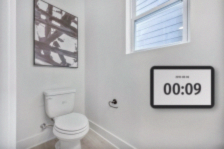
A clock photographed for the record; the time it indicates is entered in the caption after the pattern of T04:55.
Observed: T00:09
